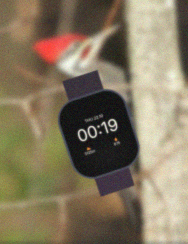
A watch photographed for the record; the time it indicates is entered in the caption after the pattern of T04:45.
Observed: T00:19
